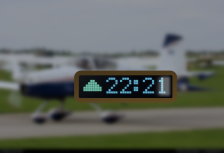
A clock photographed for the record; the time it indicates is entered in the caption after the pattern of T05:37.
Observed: T22:21
